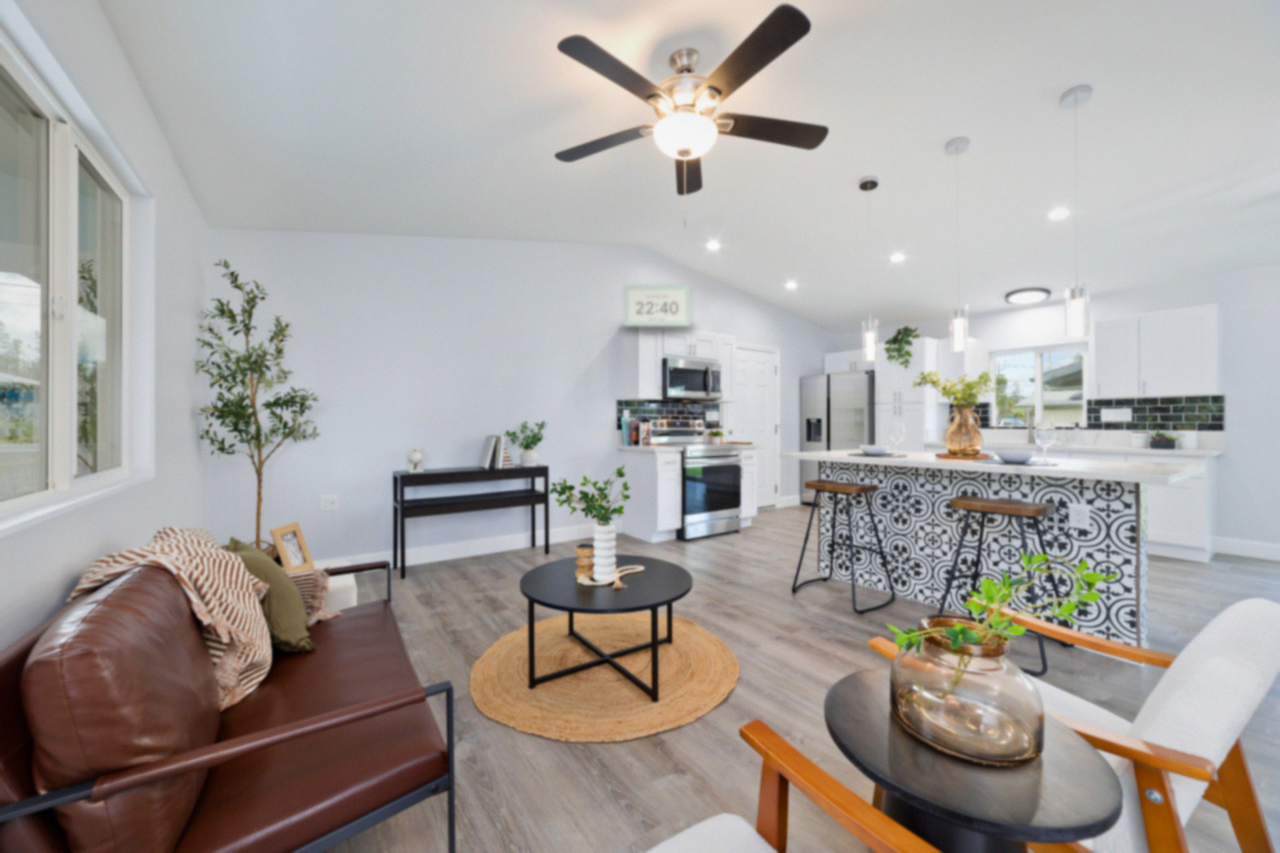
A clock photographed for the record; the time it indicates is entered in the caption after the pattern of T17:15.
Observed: T22:40
